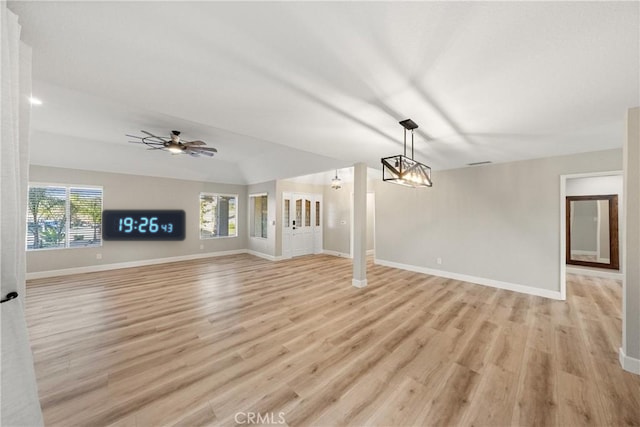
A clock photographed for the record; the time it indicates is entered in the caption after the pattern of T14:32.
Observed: T19:26
